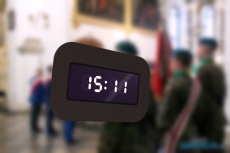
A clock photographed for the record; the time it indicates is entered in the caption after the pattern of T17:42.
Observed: T15:11
